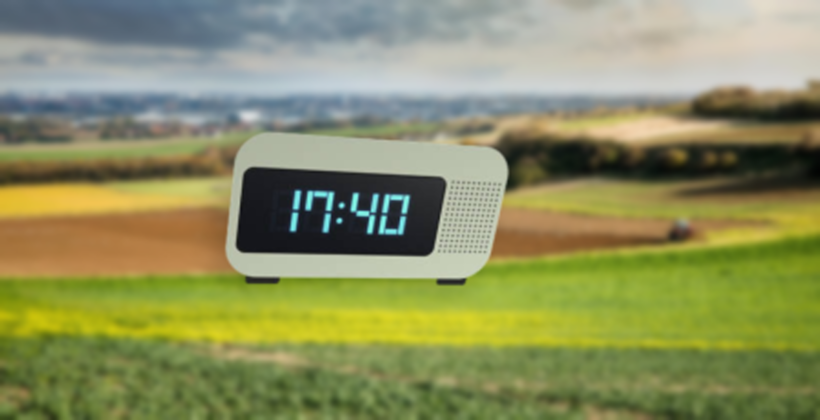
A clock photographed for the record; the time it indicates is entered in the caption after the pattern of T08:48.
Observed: T17:40
